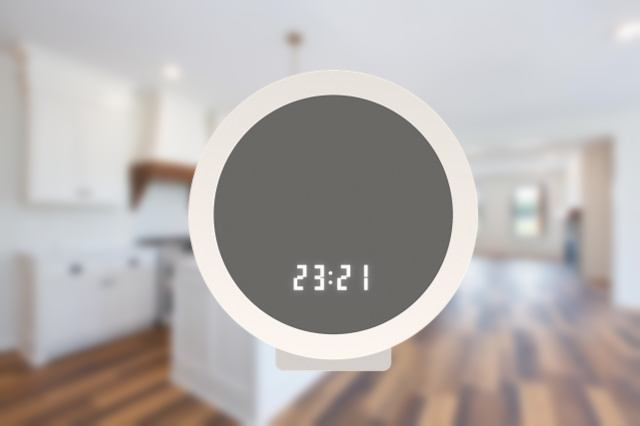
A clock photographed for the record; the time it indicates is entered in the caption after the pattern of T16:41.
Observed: T23:21
